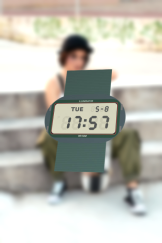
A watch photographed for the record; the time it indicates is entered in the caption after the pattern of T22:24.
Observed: T17:57
